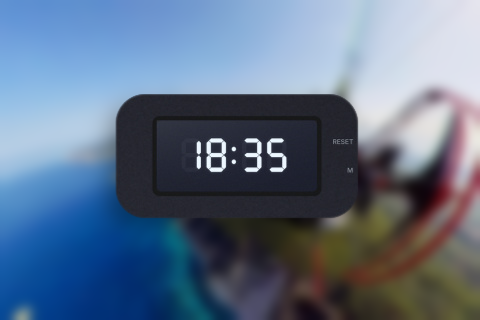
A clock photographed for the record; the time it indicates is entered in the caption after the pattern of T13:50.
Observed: T18:35
